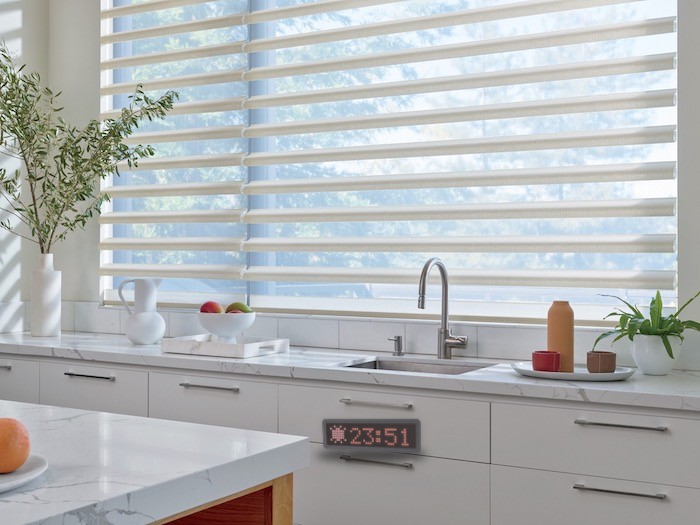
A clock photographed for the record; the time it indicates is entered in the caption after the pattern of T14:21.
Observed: T23:51
